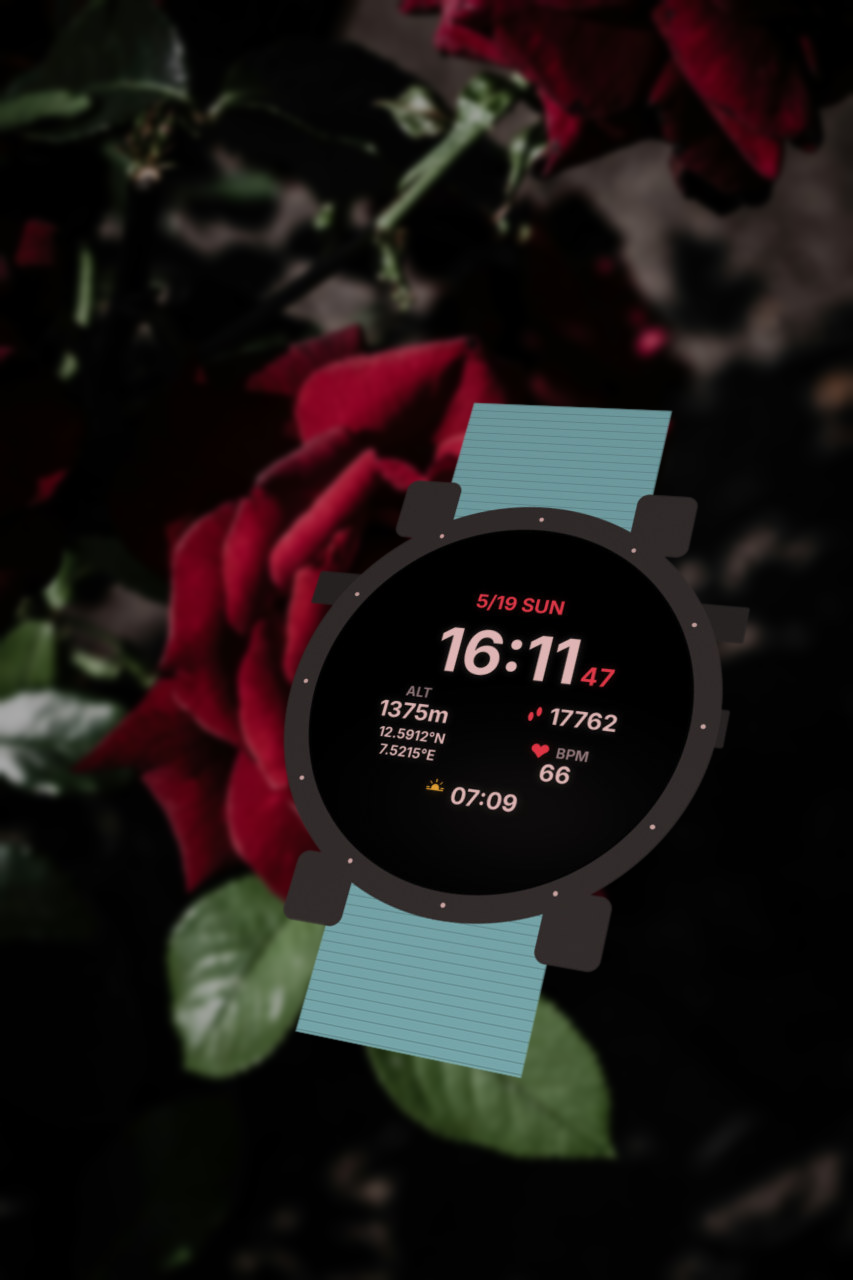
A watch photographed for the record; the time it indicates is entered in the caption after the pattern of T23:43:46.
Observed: T16:11:47
